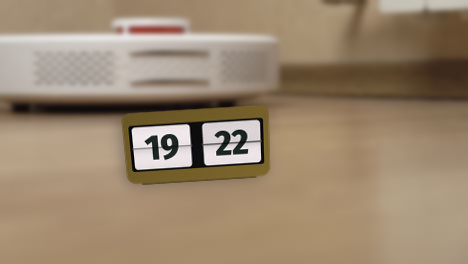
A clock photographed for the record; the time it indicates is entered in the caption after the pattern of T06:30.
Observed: T19:22
